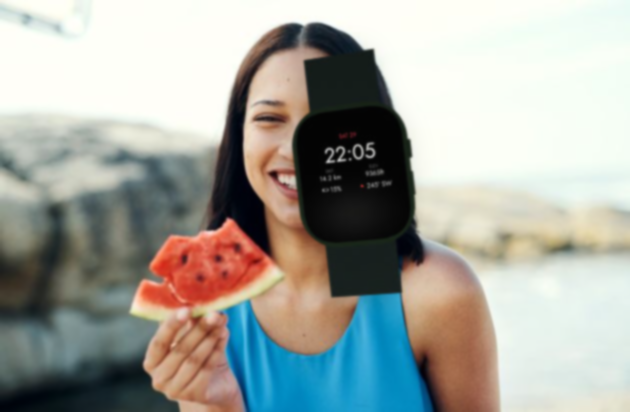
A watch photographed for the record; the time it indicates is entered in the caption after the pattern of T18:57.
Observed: T22:05
